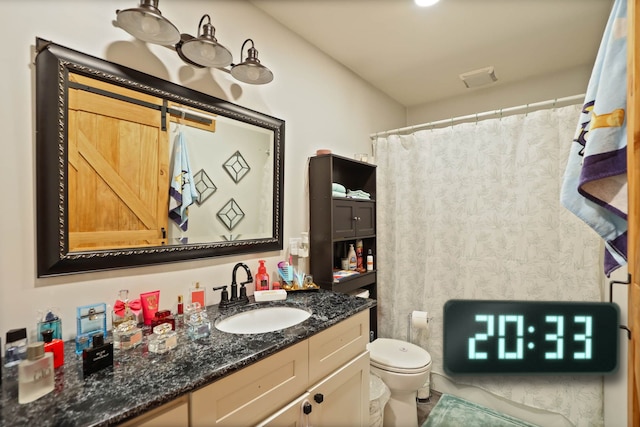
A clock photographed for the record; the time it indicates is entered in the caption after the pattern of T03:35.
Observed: T20:33
